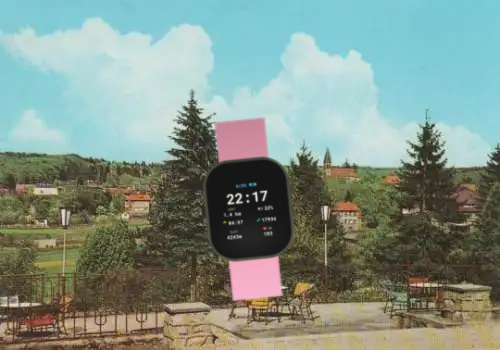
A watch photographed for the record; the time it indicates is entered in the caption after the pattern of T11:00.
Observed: T22:17
